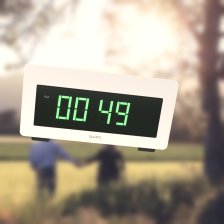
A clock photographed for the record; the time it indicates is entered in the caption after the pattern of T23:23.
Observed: T00:49
